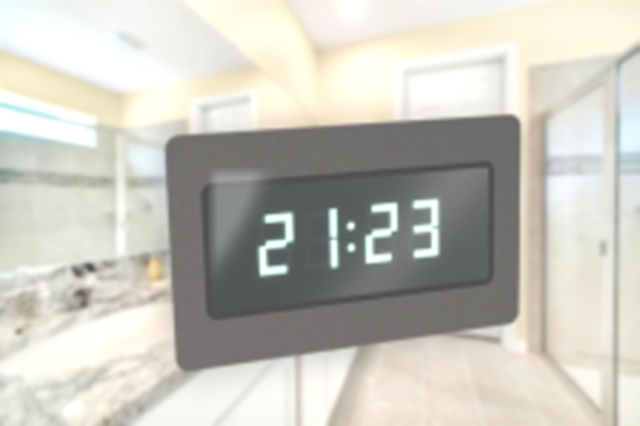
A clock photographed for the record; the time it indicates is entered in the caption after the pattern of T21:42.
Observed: T21:23
